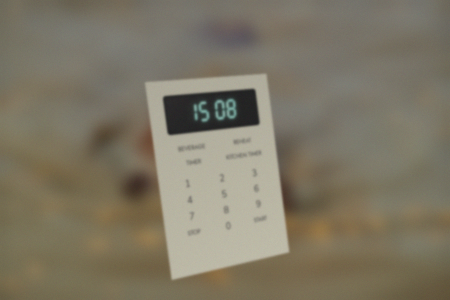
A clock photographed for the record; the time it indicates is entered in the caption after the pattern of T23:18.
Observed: T15:08
